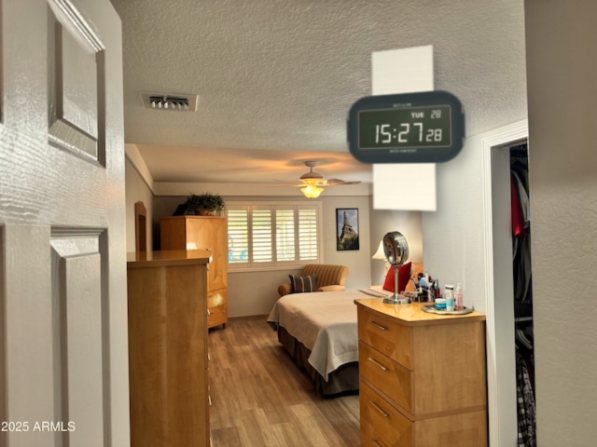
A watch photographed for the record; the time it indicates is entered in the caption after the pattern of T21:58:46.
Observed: T15:27:28
